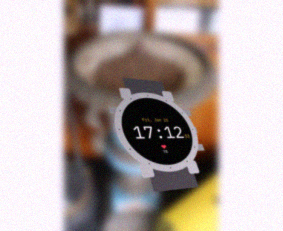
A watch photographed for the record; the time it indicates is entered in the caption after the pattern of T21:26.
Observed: T17:12
